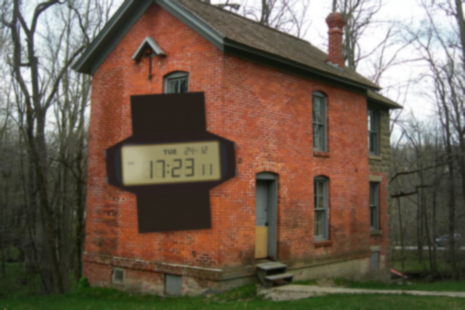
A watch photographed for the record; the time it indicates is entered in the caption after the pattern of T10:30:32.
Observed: T17:23:11
